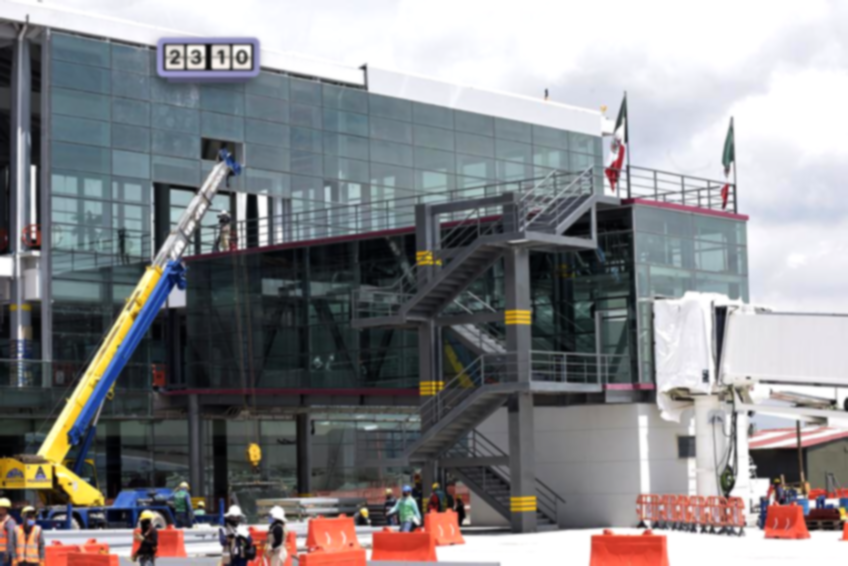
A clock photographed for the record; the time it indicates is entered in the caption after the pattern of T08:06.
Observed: T23:10
